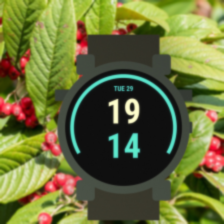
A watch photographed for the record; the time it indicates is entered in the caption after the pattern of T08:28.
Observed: T19:14
